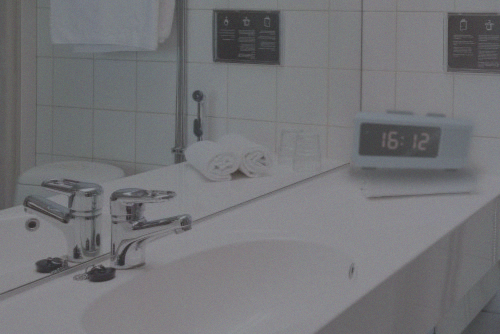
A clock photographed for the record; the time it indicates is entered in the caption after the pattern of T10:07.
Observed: T16:12
